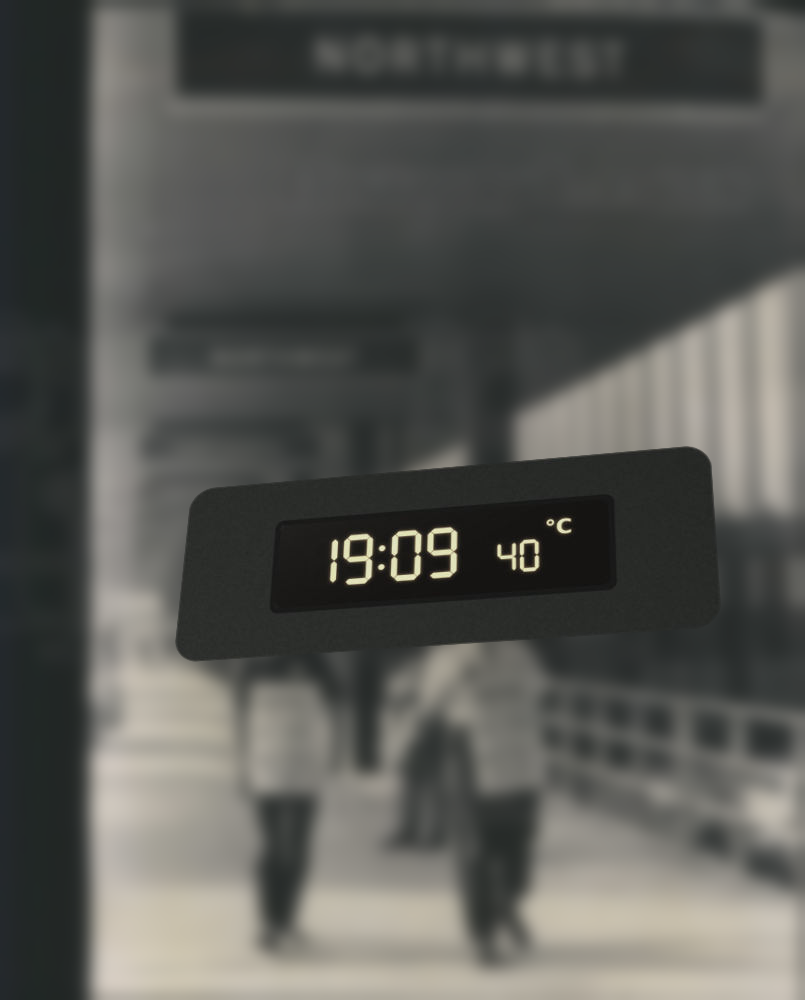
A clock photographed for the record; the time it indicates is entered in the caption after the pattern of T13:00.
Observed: T19:09
